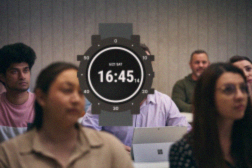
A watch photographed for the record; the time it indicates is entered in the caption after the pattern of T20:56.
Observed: T16:45
